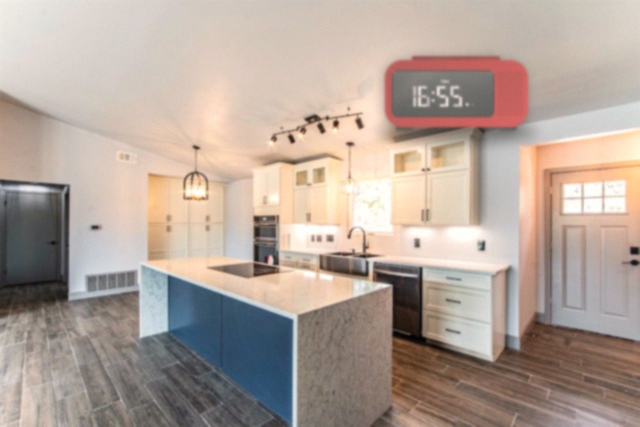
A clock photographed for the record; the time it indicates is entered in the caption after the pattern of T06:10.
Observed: T16:55
